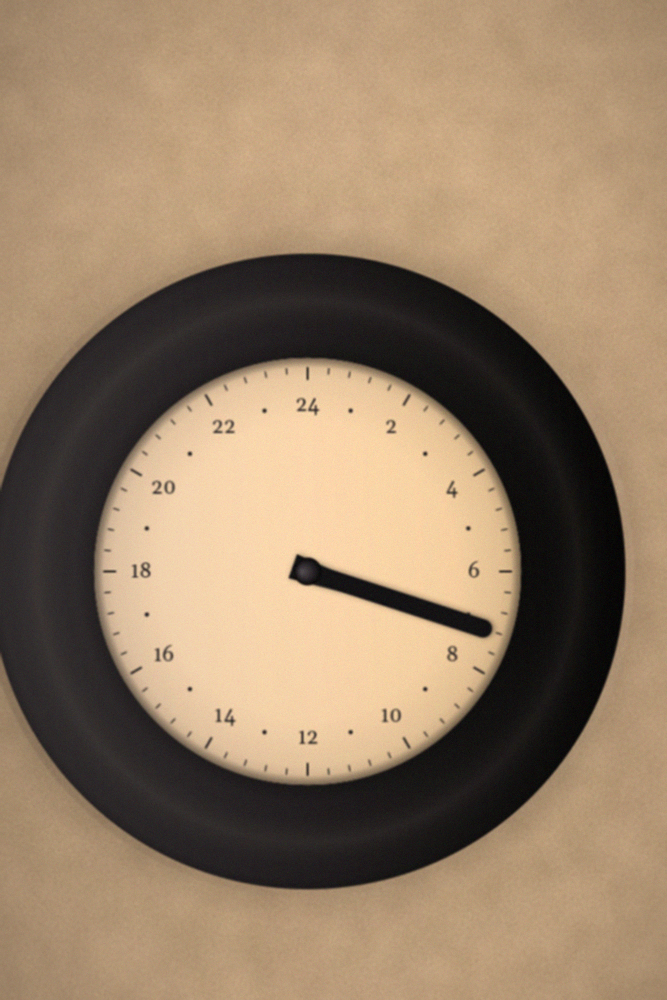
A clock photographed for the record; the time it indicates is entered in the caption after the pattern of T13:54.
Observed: T07:18
